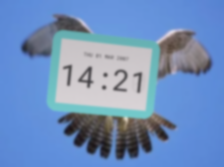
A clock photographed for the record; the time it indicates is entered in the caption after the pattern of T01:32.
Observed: T14:21
